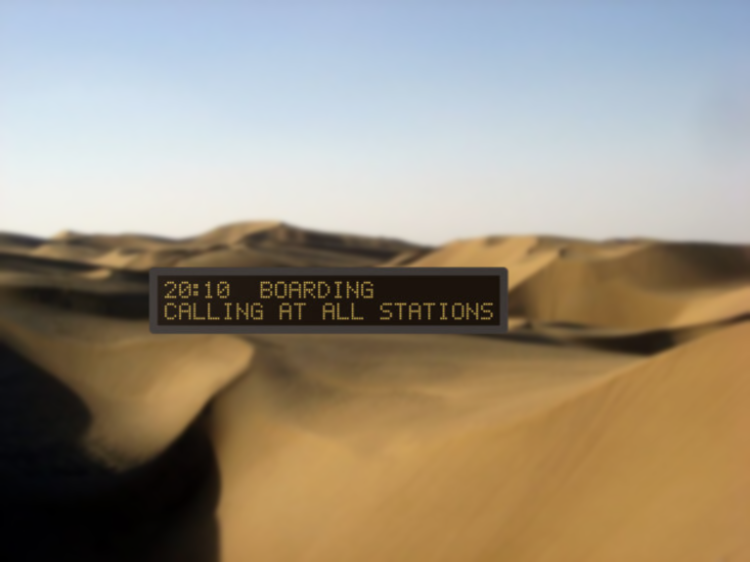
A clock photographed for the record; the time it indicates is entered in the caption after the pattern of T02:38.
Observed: T20:10
